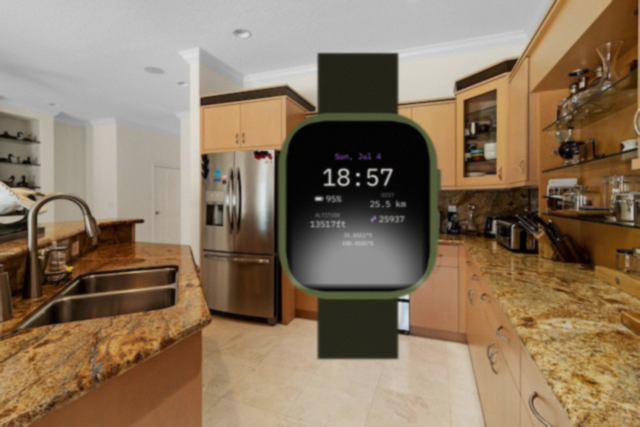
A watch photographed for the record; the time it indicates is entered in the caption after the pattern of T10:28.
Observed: T18:57
